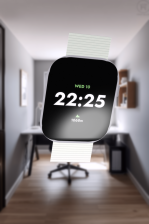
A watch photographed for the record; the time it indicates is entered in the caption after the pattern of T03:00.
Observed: T22:25
